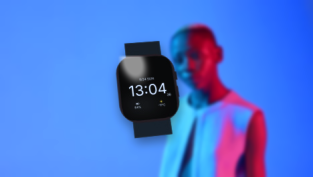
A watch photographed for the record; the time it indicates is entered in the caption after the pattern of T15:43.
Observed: T13:04
